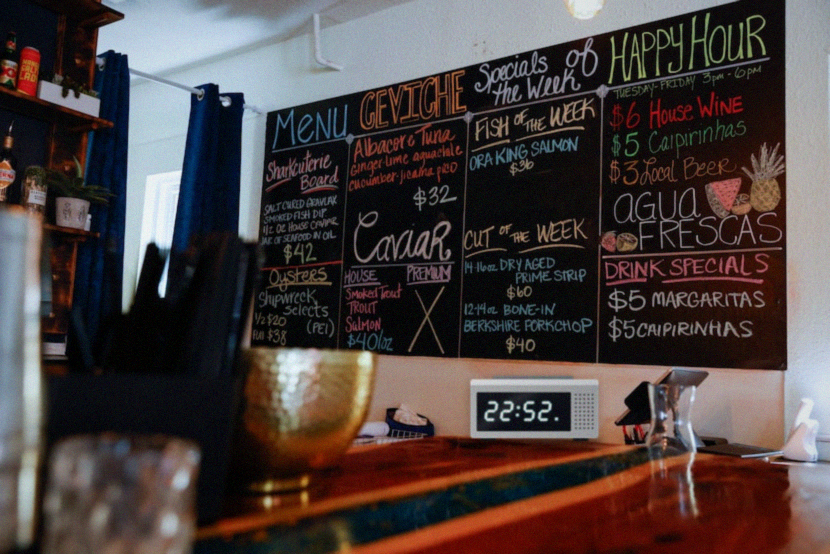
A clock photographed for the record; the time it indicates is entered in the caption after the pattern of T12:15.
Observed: T22:52
